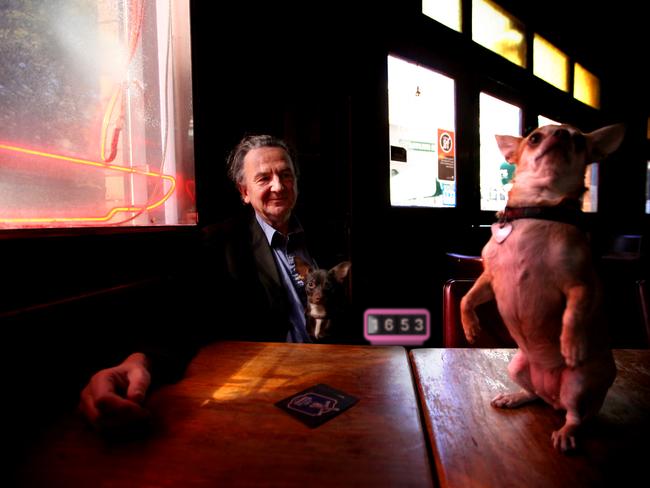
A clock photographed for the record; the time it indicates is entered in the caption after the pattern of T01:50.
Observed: T16:53
